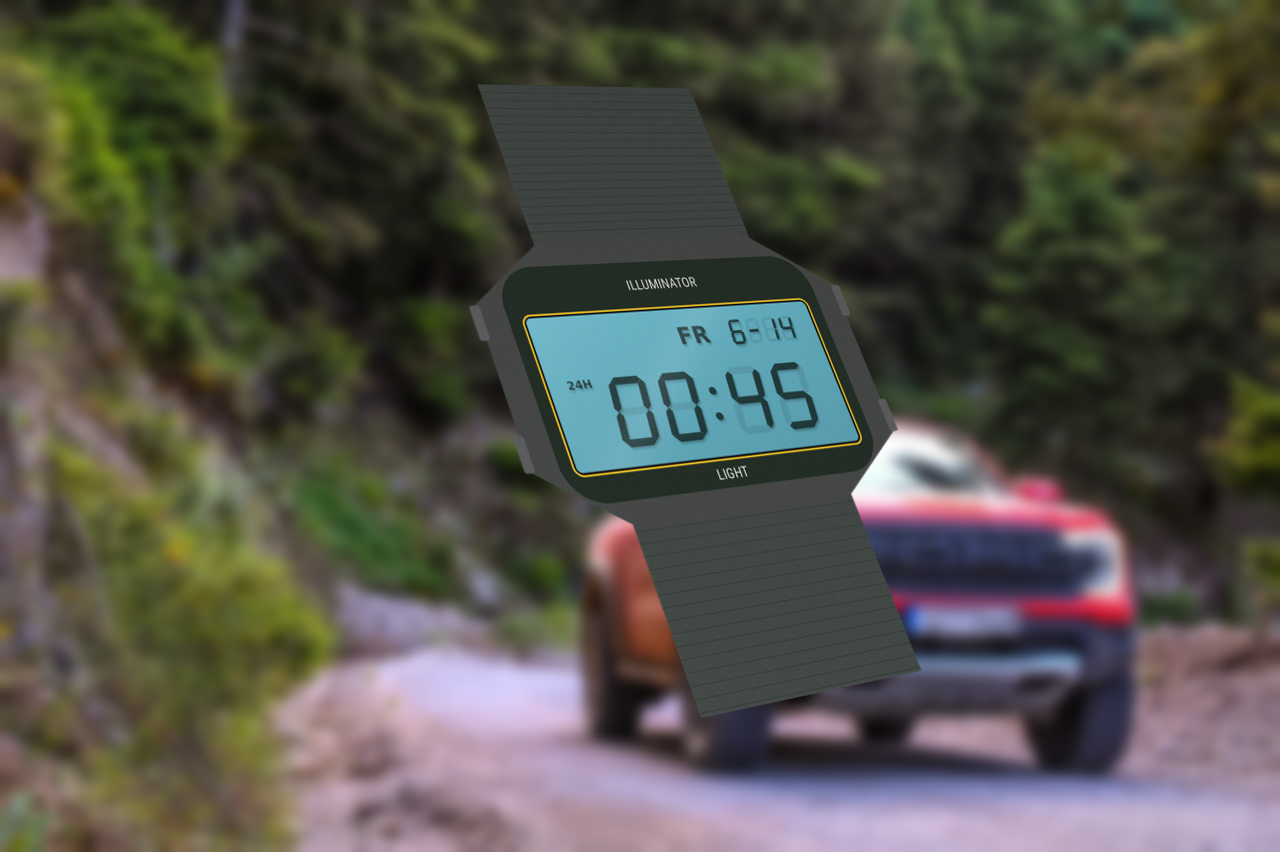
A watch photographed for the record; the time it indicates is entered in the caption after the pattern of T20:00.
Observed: T00:45
